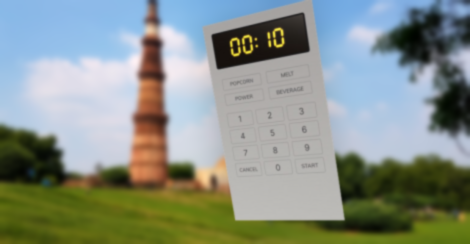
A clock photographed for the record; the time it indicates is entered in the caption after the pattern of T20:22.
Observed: T00:10
